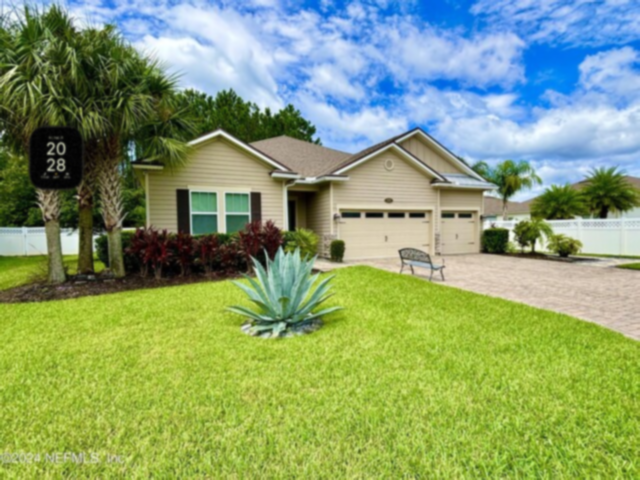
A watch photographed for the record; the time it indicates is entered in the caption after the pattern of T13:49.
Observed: T20:28
